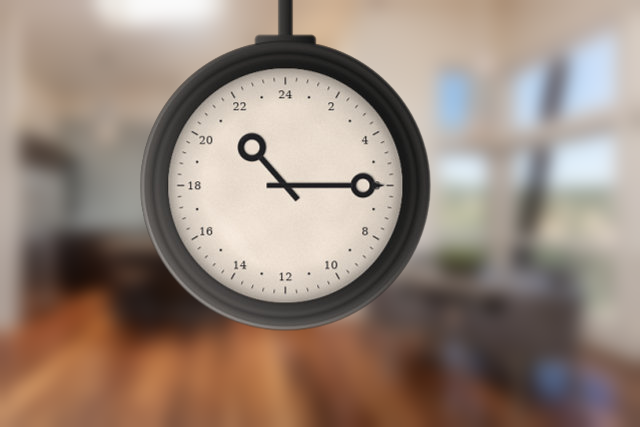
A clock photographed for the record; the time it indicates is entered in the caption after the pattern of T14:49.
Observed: T21:15
